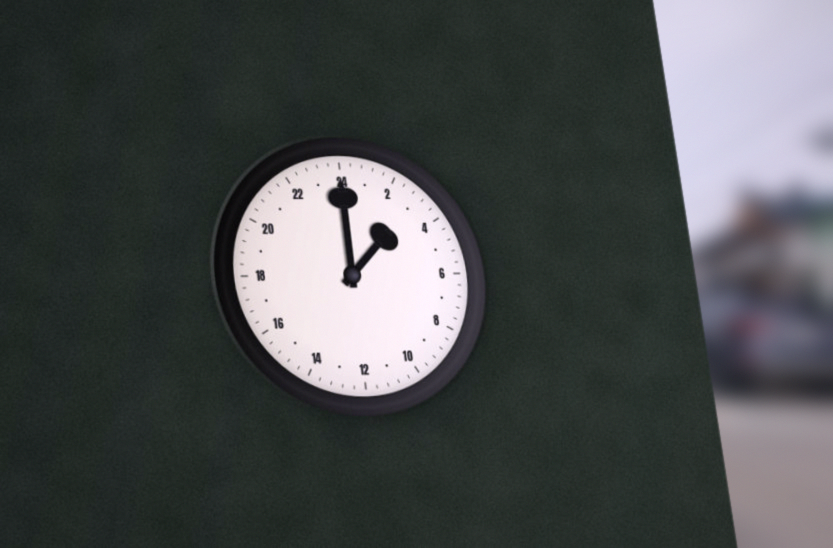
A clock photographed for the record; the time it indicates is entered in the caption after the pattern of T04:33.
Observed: T03:00
